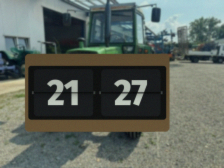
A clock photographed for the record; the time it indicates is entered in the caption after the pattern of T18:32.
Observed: T21:27
